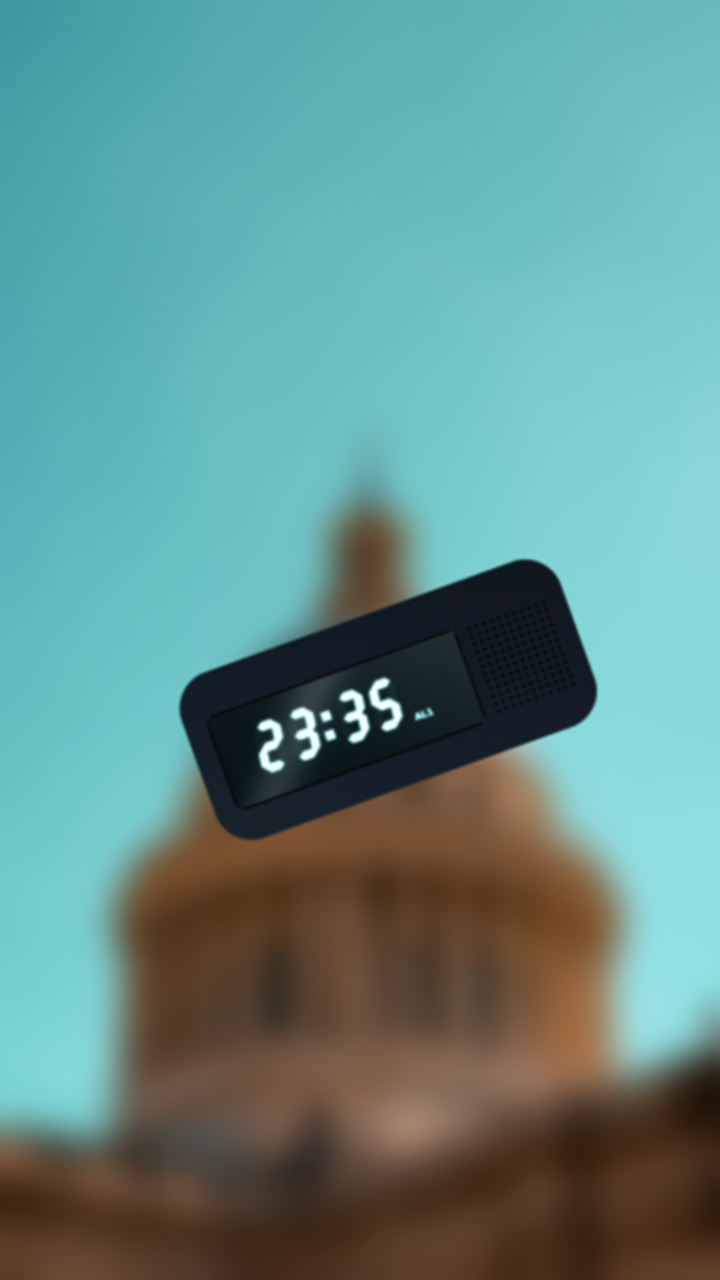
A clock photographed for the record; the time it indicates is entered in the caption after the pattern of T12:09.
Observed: T23:35
